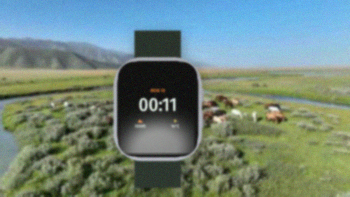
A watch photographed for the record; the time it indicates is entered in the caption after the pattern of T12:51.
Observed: T00:11
